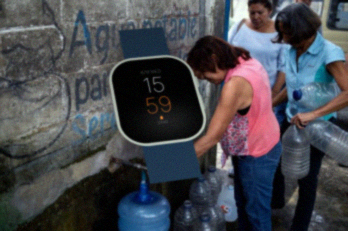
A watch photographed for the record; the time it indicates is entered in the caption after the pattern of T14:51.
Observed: T15:59
